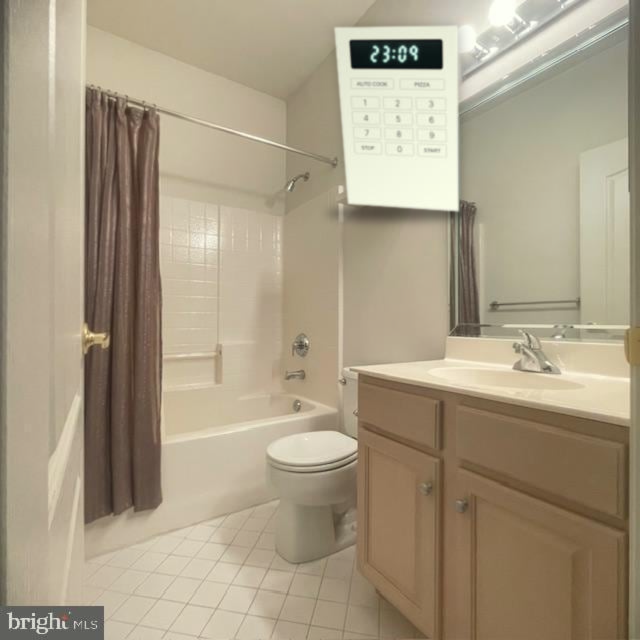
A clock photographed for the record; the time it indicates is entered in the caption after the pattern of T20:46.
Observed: T23:09
